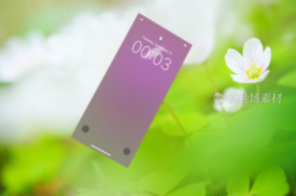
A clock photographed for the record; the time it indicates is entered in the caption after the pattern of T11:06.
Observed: T00:03
